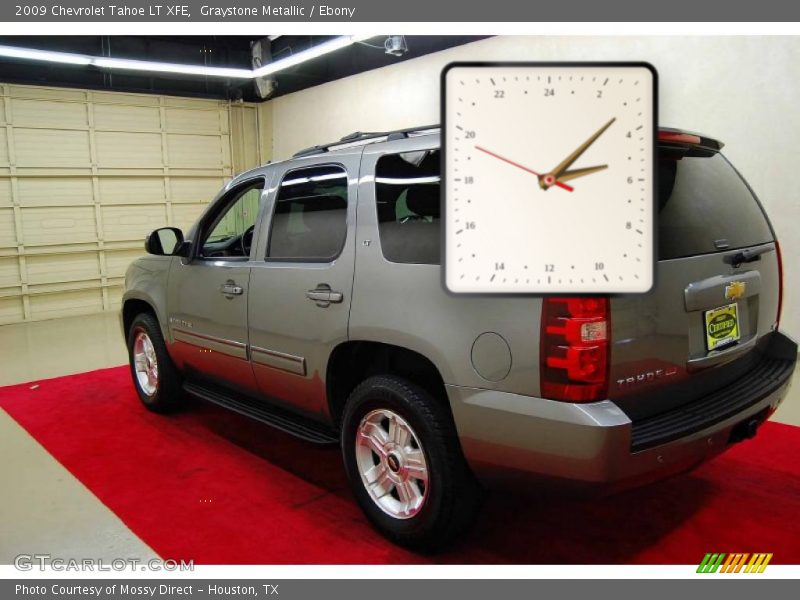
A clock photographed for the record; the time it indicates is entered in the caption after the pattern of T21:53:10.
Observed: T05:07:49
